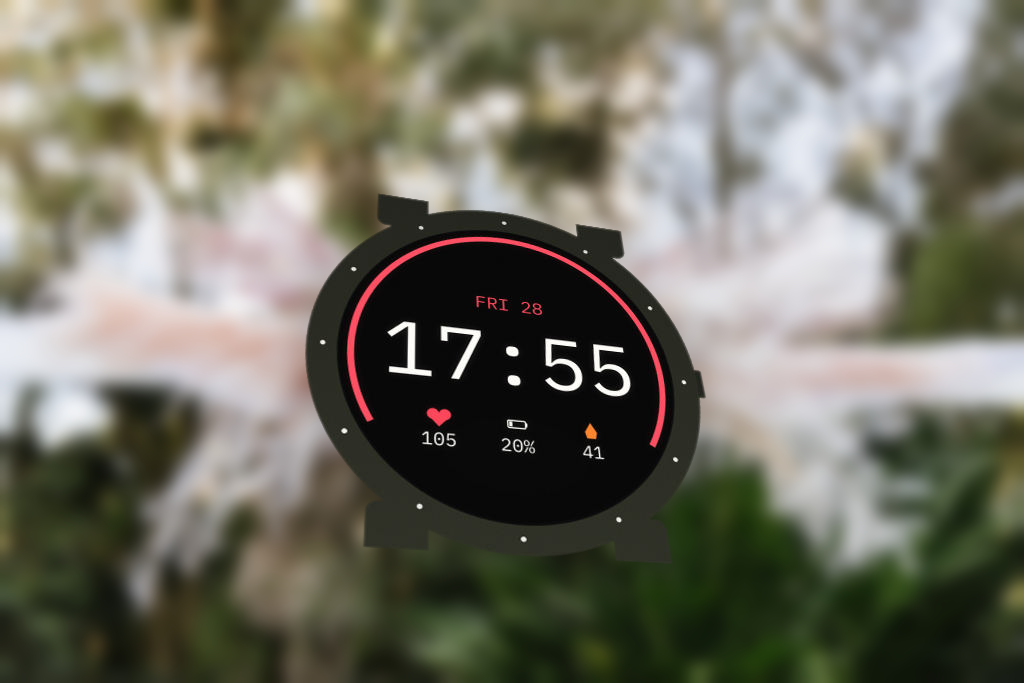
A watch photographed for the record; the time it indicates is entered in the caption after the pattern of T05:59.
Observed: T17:55
